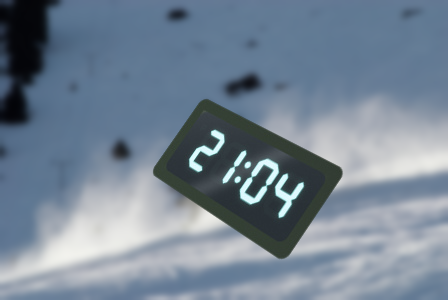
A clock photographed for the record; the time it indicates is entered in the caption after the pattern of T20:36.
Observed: T21:04
